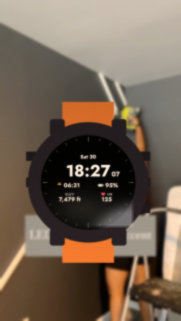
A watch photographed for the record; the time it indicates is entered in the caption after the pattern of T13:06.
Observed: T18:27
